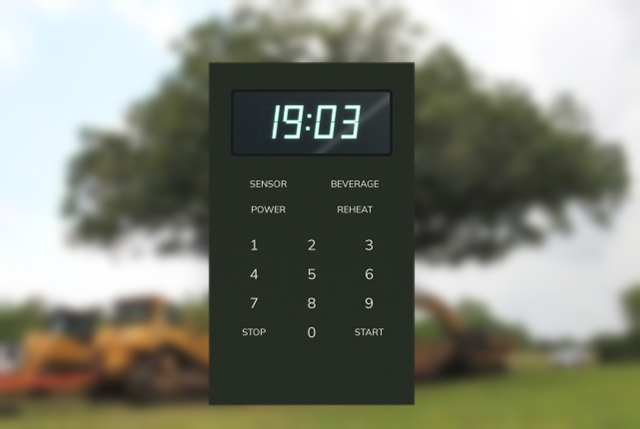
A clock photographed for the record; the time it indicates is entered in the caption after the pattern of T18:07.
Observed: T19:03
